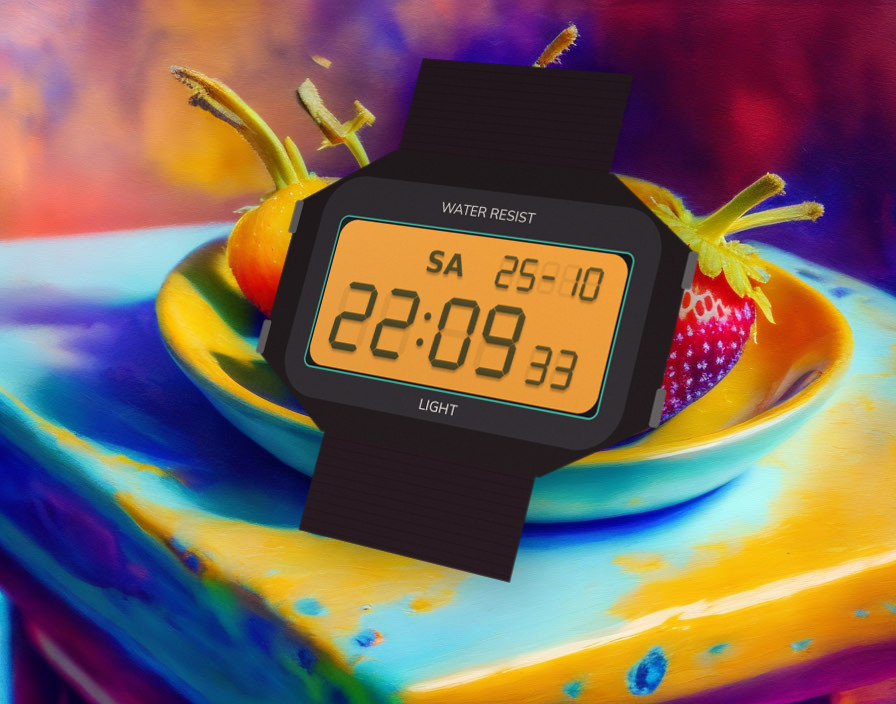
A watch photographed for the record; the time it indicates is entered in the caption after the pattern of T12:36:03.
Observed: T22:09:33
